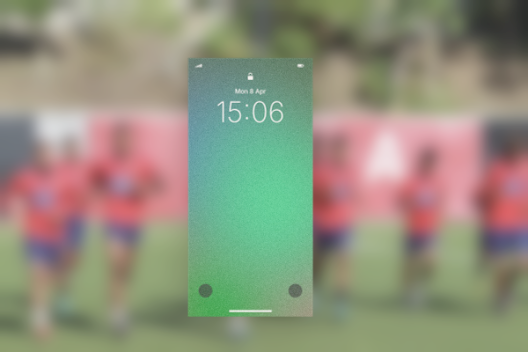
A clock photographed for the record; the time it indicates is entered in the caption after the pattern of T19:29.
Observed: T15:06
